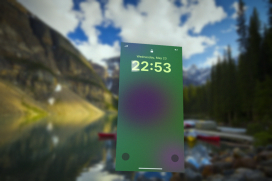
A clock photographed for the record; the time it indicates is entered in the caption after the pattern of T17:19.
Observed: T22:53
